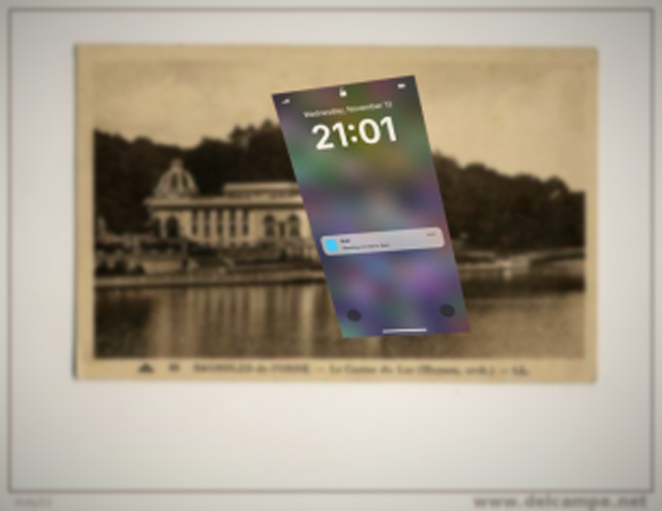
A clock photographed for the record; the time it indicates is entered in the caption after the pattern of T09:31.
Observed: T21:01
